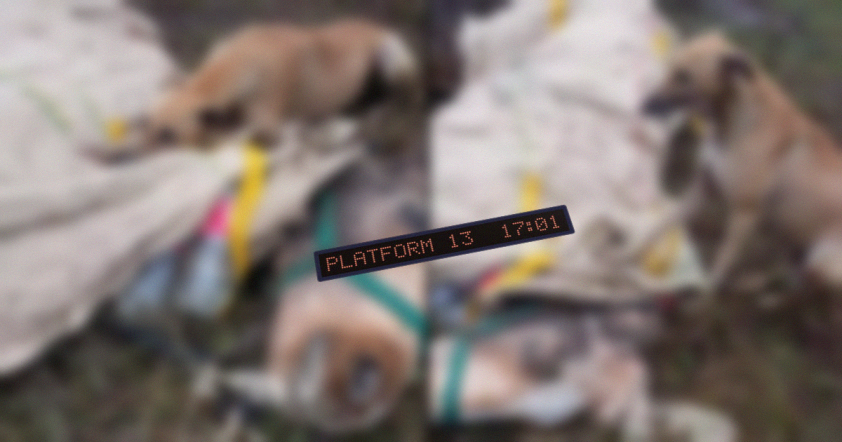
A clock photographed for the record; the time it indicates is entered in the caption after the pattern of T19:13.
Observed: T17:01
